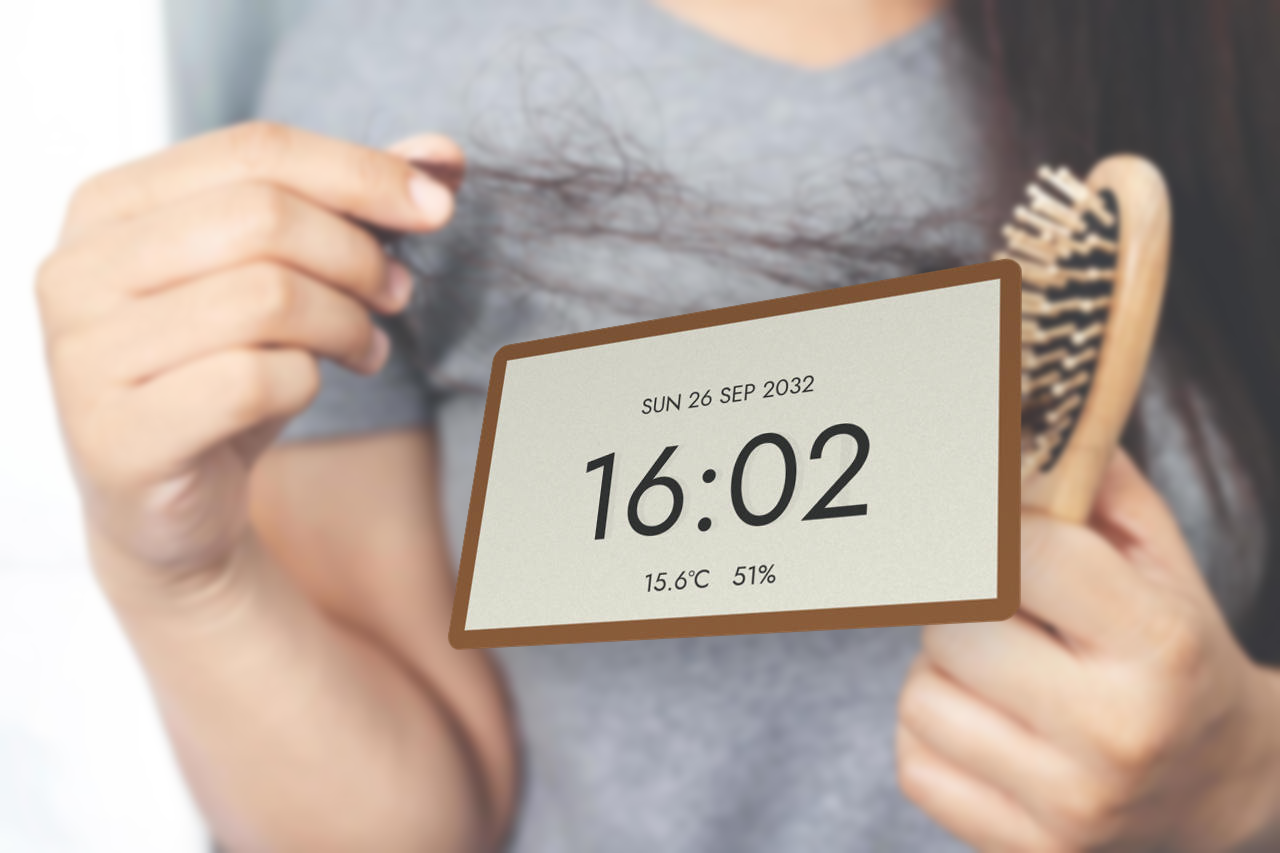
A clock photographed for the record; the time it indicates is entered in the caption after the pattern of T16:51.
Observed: T16:02
